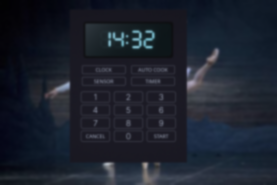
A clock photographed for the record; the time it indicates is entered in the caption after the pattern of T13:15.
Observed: T14:32
